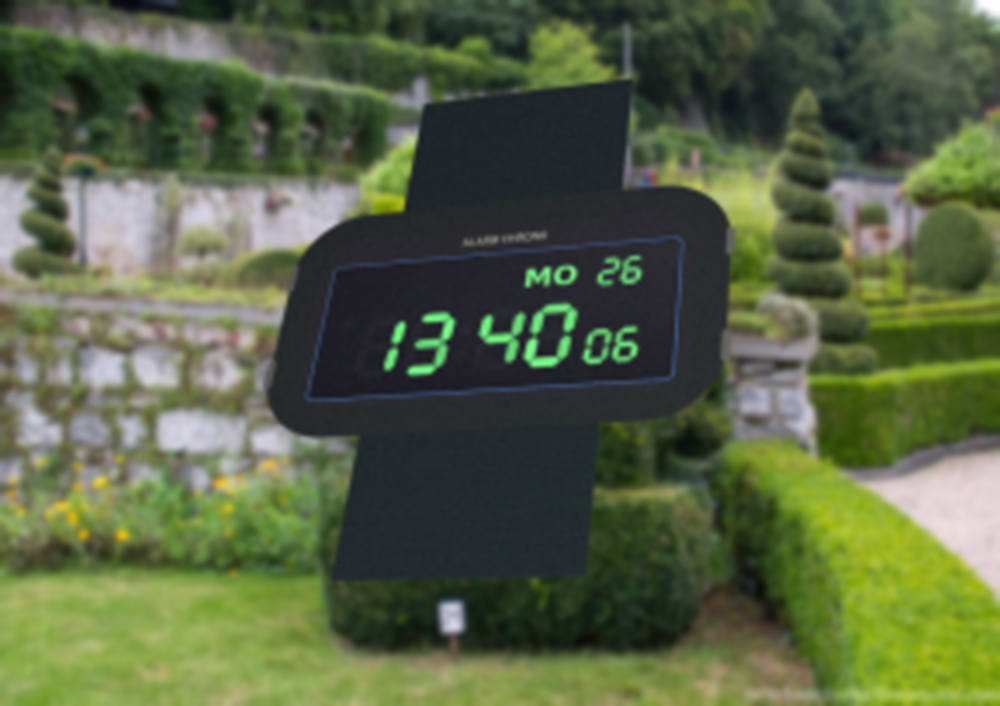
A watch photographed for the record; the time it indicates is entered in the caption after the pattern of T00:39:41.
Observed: T13:40:06
